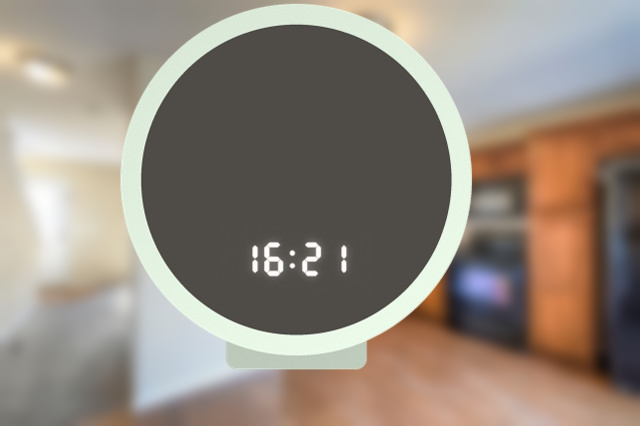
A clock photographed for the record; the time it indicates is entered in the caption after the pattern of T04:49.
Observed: T16:21
